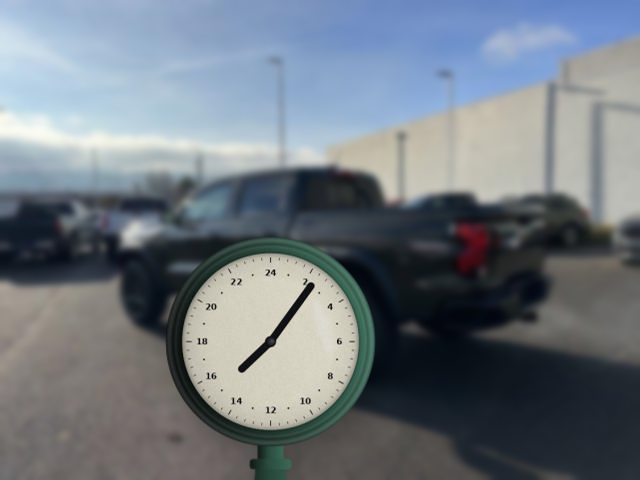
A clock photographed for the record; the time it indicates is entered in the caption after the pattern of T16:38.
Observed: T15:06
